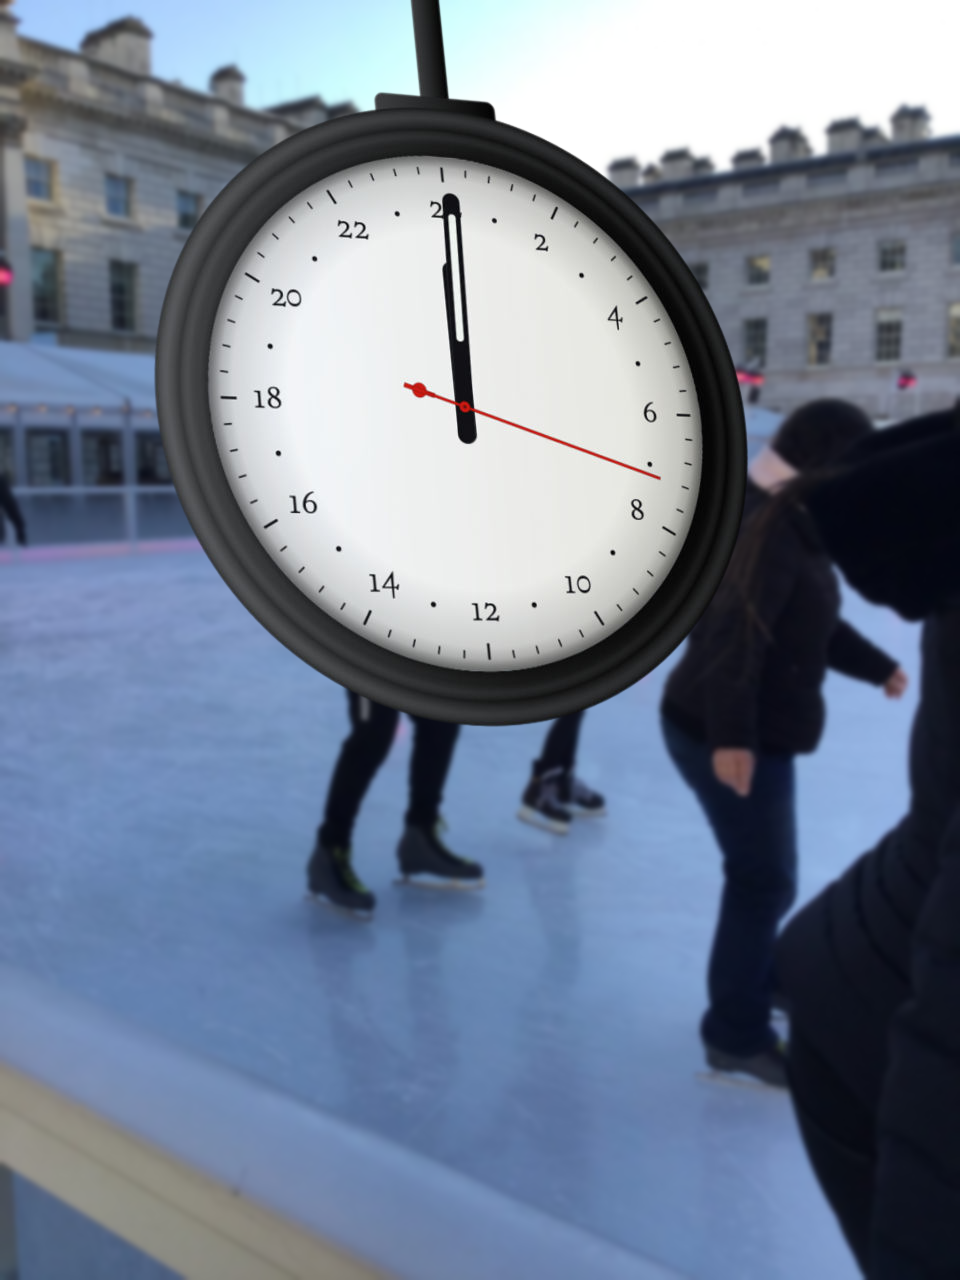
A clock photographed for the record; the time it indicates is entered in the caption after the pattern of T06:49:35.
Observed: T00:00:18
